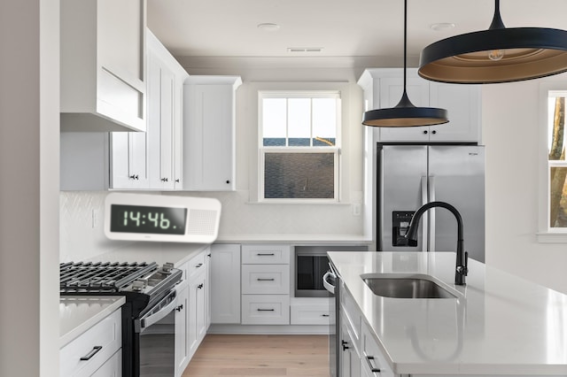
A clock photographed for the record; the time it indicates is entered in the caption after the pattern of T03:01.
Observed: T14:46
